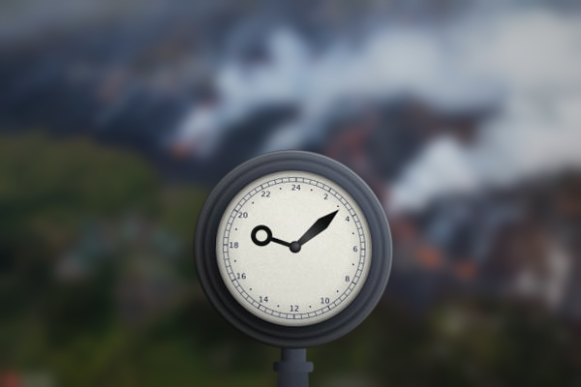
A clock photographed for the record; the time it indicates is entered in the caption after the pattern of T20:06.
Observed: T19:08
